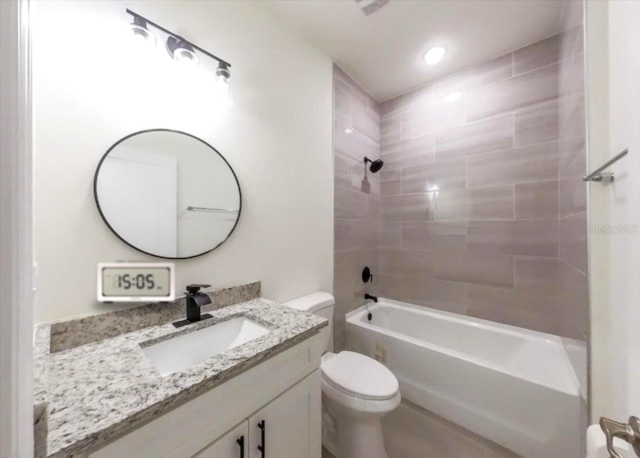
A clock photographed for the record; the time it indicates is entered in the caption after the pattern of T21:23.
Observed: T15:05
